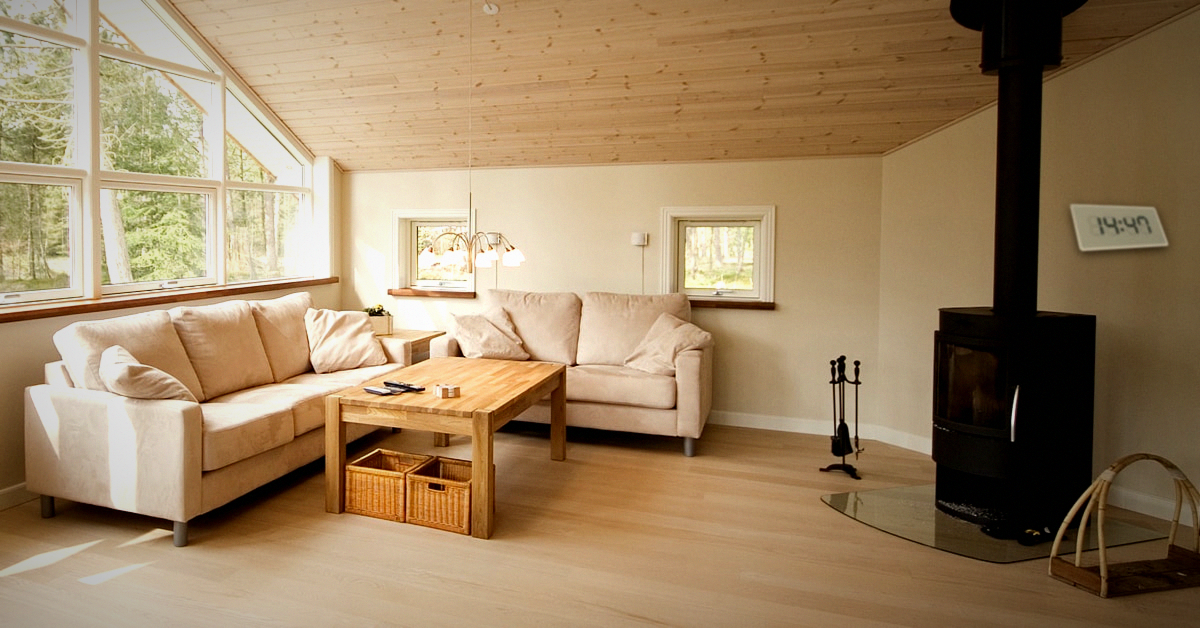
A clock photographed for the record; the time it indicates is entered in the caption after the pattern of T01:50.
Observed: T14:47
